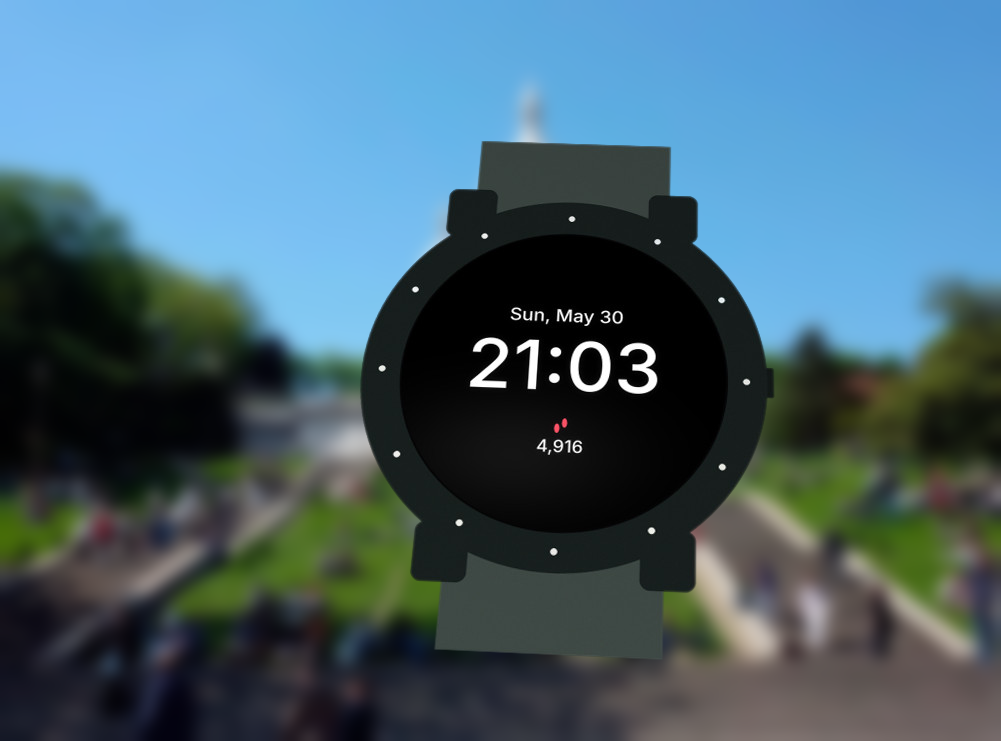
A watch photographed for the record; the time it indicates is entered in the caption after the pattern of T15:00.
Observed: T21:03
